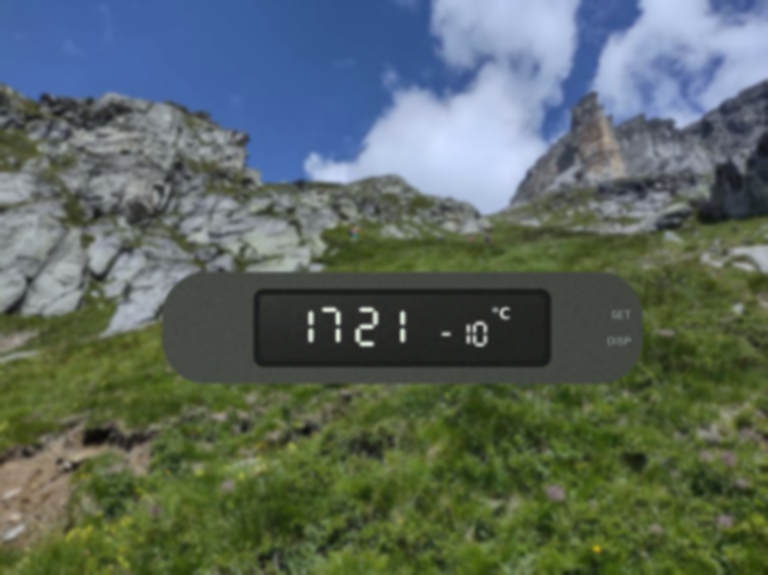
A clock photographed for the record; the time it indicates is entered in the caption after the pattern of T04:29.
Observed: T17:21
